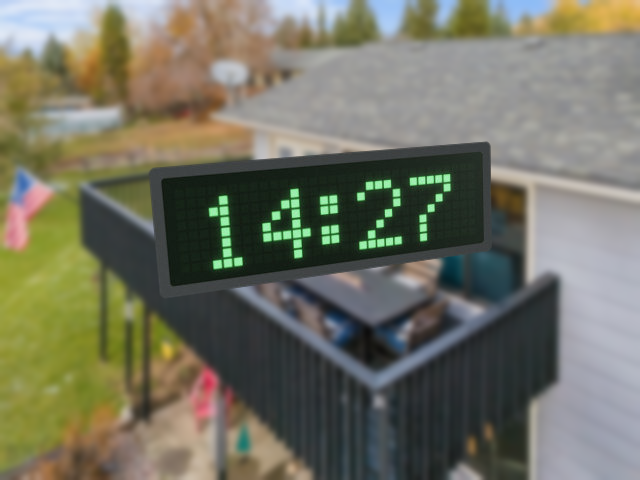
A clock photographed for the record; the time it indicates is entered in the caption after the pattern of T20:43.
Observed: T14:27
